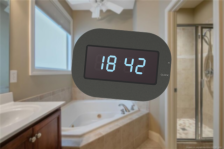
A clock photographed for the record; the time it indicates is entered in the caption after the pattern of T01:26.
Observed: T18:42
